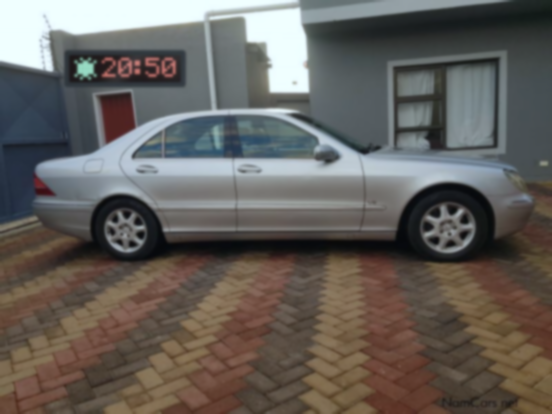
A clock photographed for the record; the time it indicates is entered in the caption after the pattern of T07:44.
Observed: T20:50
